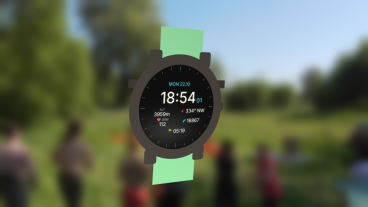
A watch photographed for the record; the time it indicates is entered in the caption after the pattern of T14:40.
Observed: T18:54
